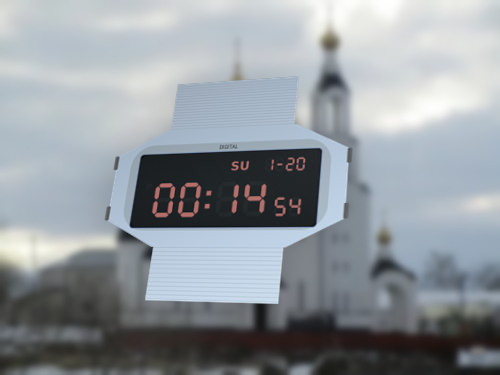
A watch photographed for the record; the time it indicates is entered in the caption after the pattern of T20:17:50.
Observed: T00:14:54
